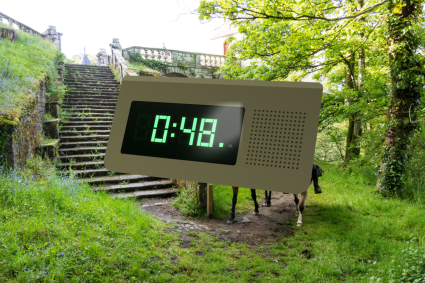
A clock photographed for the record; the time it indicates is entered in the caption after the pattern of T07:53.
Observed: T00:48
